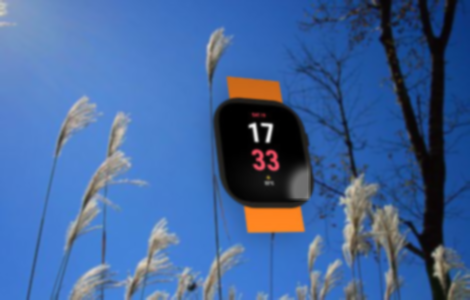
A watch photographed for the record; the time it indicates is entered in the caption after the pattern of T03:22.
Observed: T17:33
